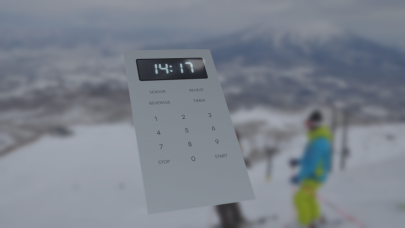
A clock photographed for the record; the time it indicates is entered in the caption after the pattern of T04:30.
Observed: T14:17
